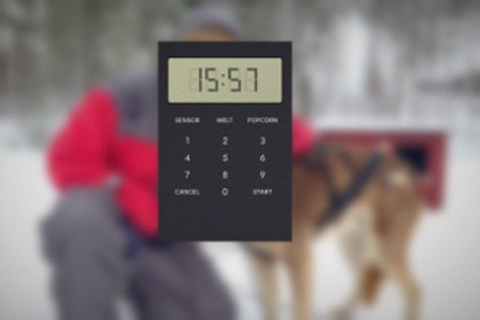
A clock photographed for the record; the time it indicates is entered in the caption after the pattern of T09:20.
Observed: T15:57
